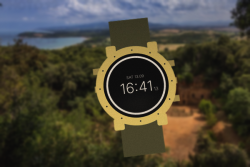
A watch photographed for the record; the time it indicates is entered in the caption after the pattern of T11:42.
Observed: T16:41
